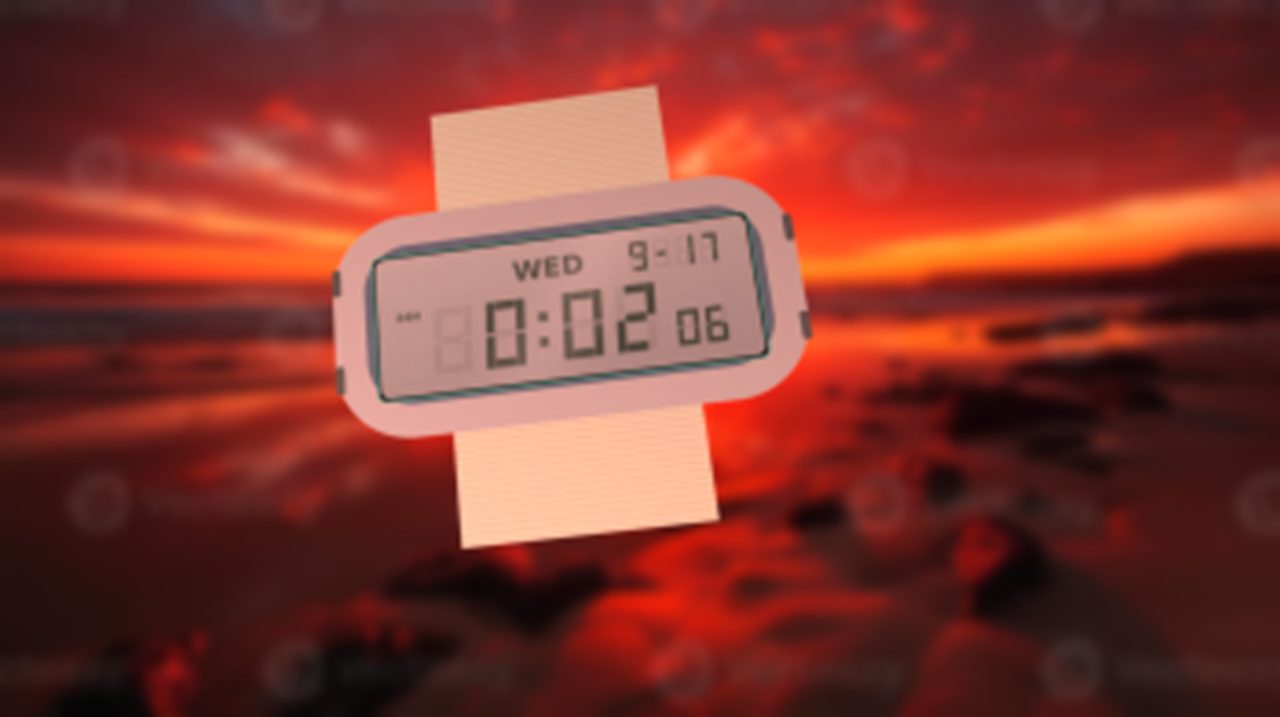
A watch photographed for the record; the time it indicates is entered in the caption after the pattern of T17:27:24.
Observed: T00:02:06
